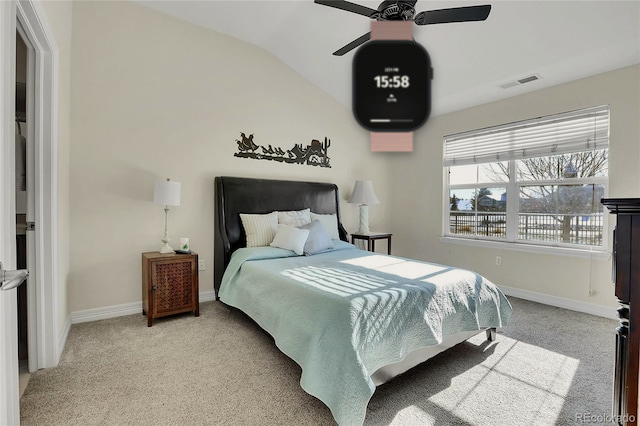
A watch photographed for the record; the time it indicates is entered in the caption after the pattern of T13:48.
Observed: T15:58
